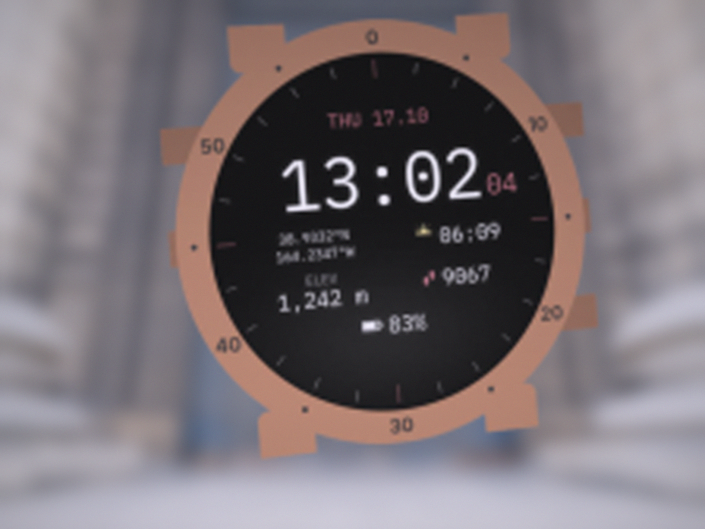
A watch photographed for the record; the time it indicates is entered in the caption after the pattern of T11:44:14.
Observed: T13:02:04
